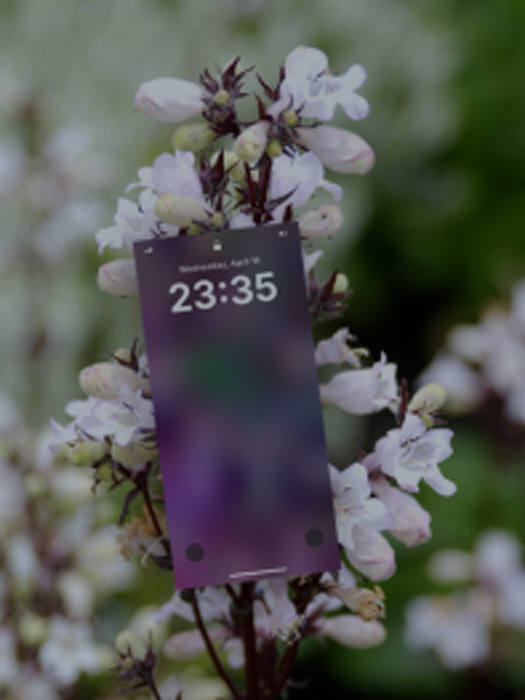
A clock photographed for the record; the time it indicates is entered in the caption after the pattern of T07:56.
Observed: T23:35
